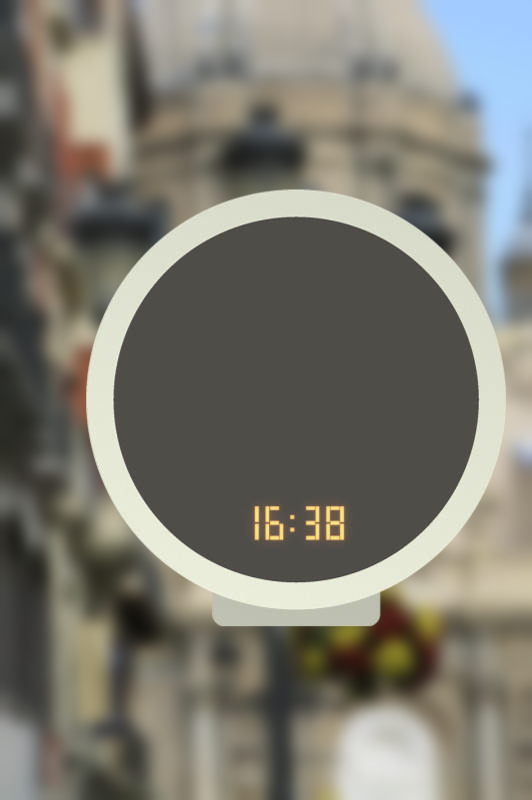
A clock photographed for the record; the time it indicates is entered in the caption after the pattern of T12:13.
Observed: T16:38
